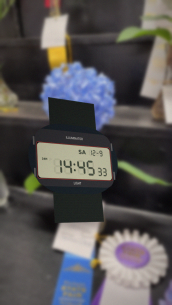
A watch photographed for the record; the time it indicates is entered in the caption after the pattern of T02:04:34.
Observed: T14:45:33
